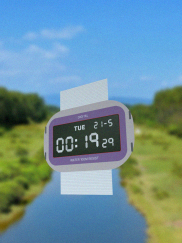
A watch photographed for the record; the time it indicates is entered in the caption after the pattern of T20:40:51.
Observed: T00:19:29
